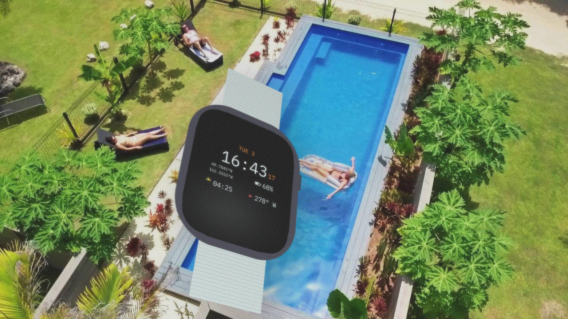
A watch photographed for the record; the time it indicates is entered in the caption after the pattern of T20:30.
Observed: T16:43
